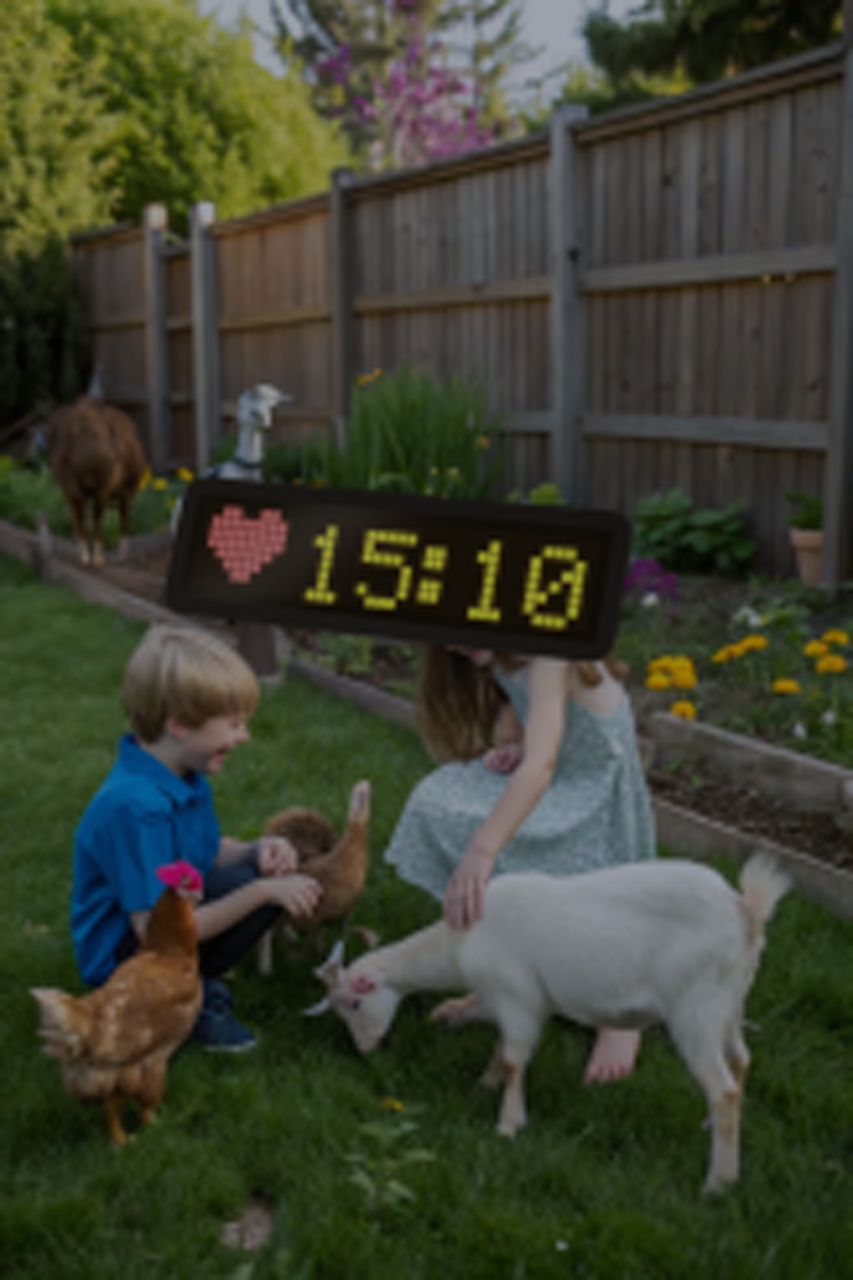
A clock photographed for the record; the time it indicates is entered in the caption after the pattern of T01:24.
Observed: T15:10
